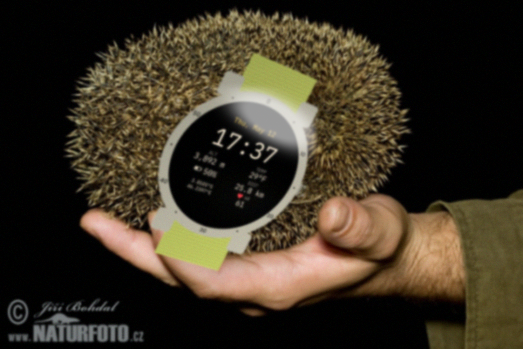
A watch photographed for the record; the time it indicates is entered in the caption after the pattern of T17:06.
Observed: T17:37
